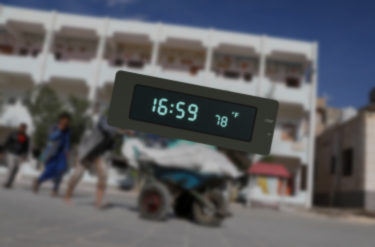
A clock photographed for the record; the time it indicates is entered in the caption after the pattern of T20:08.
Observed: T16:59
